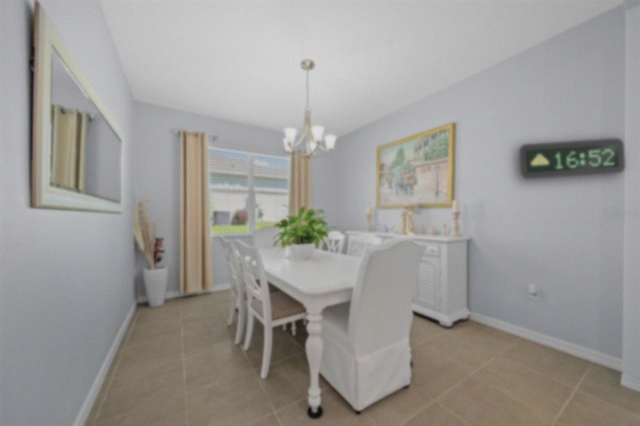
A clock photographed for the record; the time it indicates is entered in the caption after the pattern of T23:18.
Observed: T16:52
